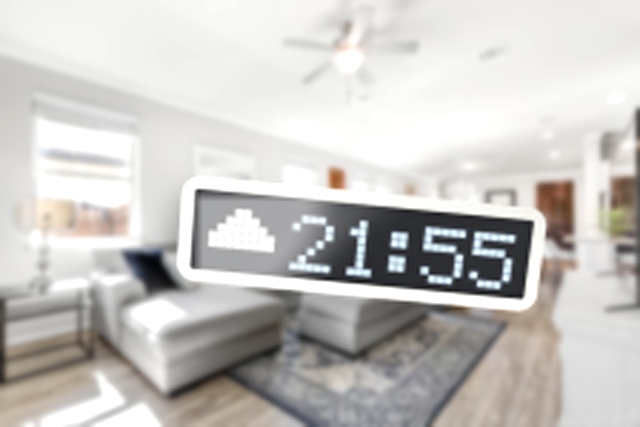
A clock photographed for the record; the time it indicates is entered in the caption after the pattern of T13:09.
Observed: T21:55
